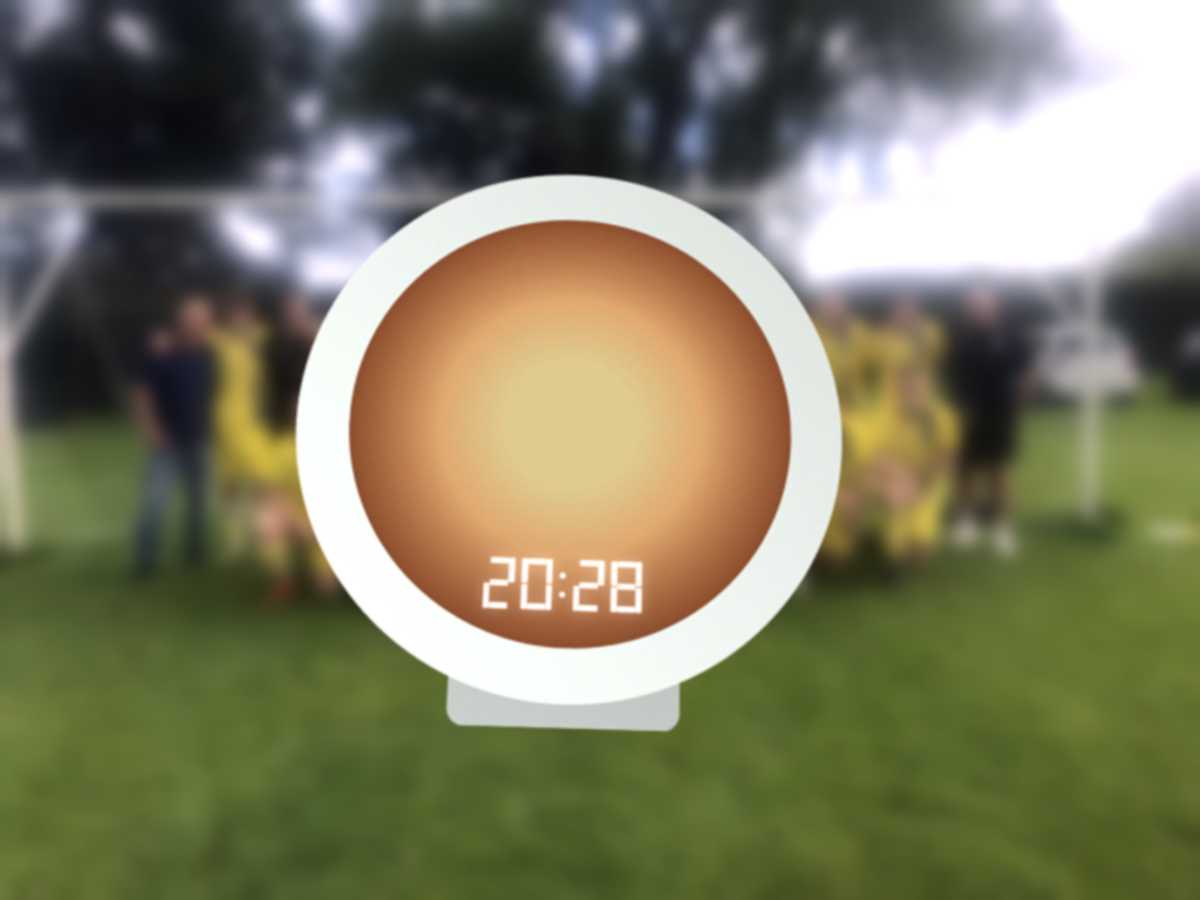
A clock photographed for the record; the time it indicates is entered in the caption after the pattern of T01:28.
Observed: T20:28
